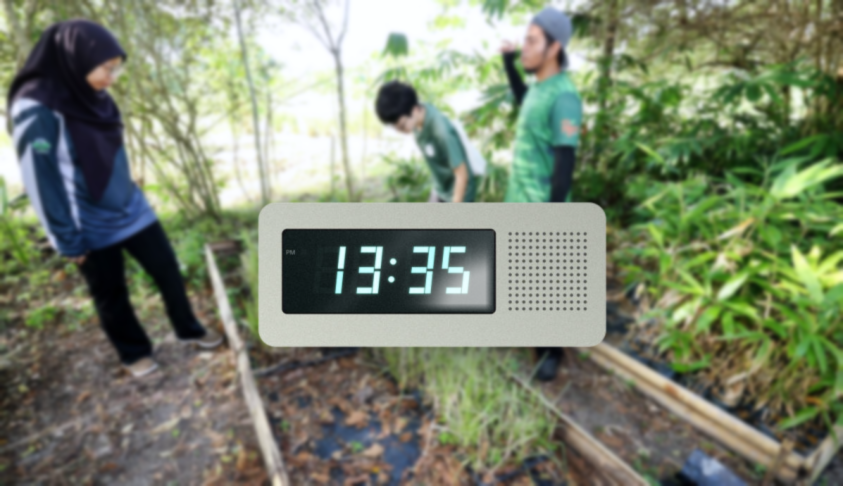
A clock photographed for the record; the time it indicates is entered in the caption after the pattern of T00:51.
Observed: T13:35
